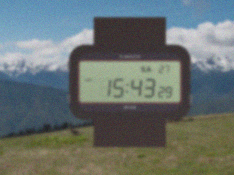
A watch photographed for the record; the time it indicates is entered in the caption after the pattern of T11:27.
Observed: T15:43
